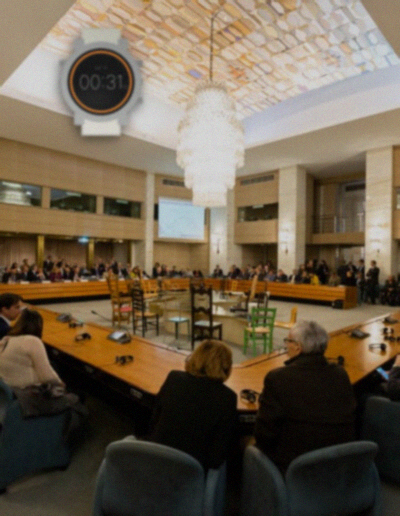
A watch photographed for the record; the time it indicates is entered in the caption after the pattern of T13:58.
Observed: T00:31
